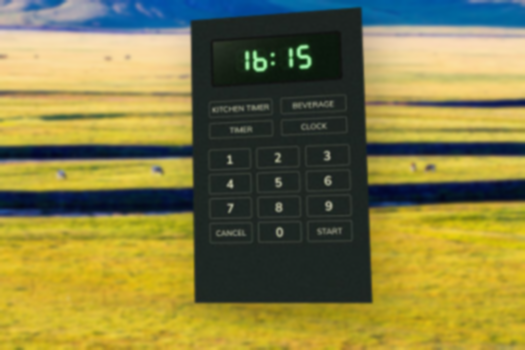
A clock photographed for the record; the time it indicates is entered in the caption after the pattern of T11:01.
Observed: T16:15
